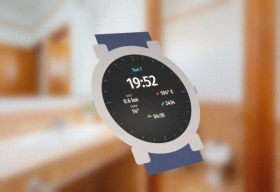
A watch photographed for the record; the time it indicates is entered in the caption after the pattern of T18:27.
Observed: T19:52
